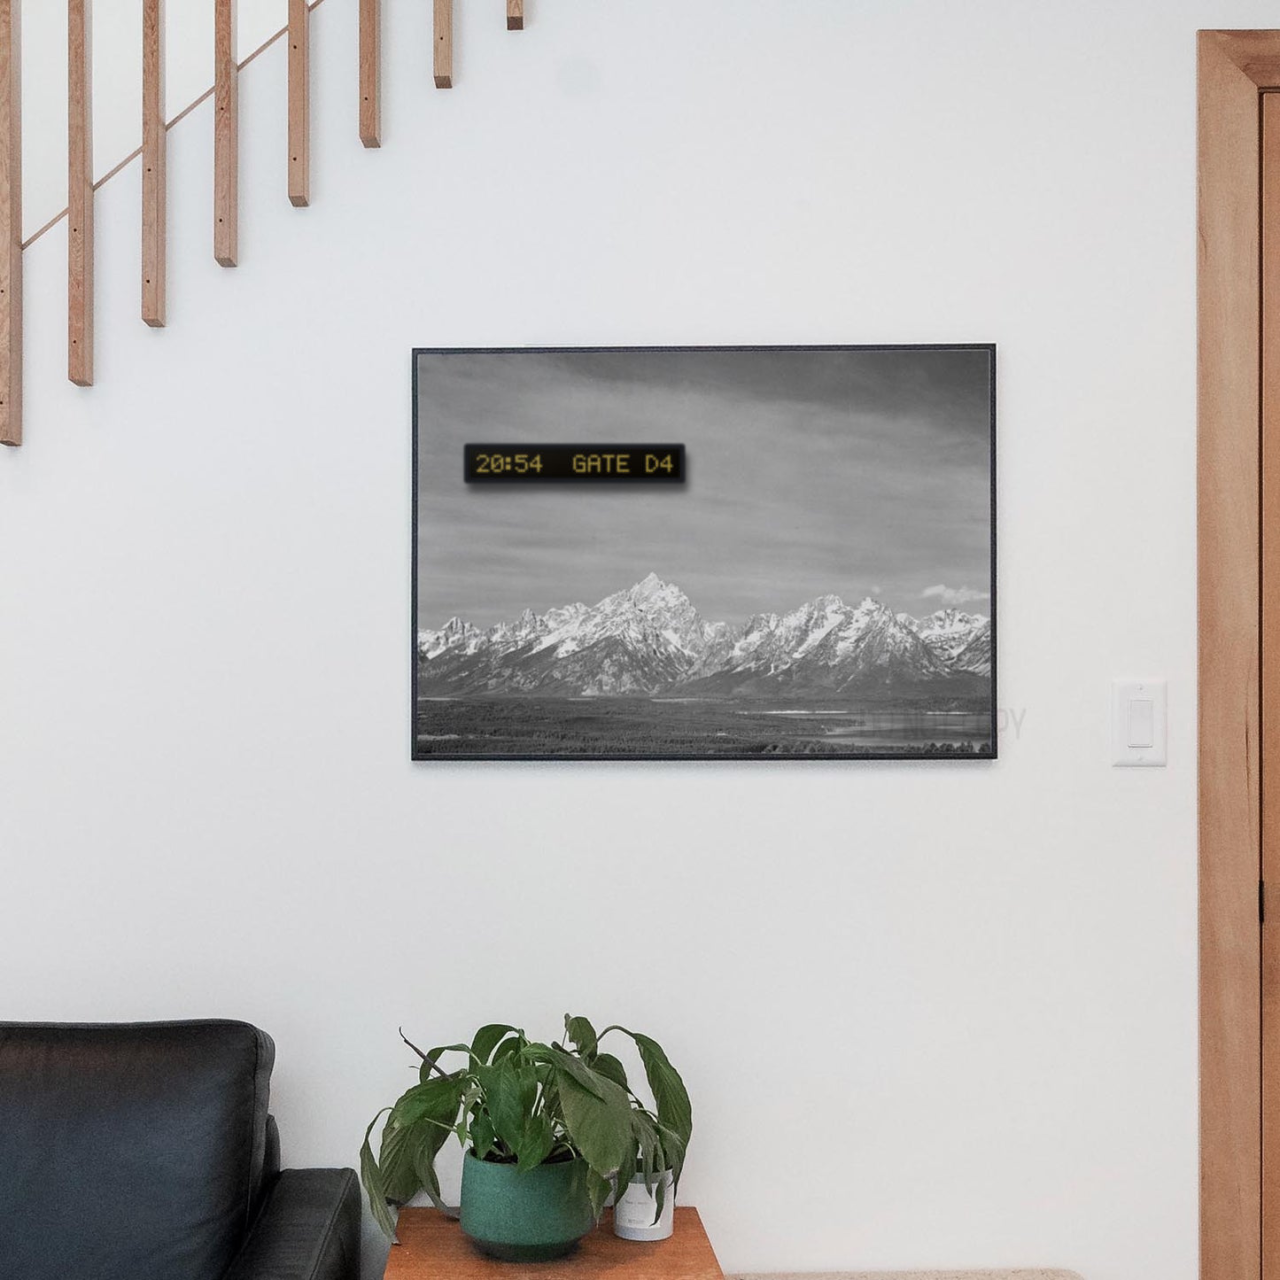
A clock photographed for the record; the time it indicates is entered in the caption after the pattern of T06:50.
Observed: T20:54
